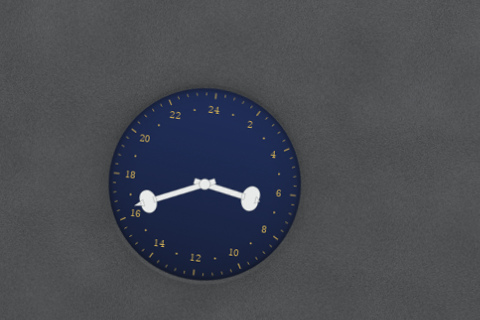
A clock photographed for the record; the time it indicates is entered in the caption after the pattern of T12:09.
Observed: T06:41
